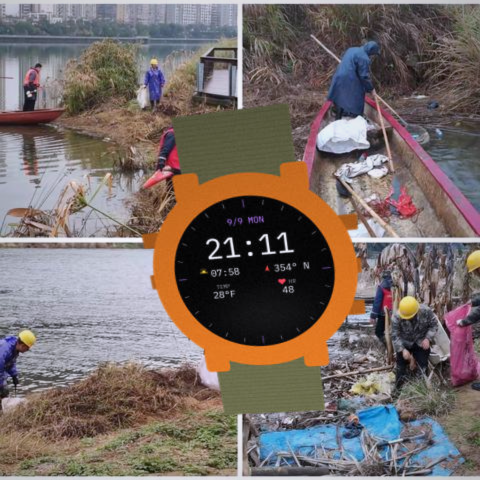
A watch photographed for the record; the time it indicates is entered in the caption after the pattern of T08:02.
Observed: T21:11
